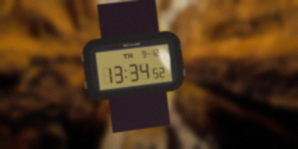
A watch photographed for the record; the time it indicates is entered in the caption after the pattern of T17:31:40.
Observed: T13:34:52
